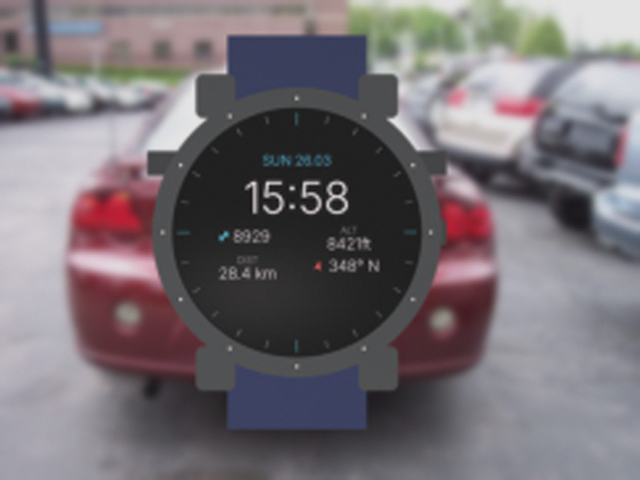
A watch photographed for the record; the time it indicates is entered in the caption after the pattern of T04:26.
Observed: T15:58
